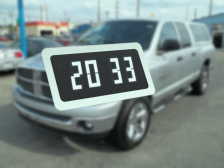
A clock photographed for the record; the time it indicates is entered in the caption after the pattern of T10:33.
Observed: T20:33
